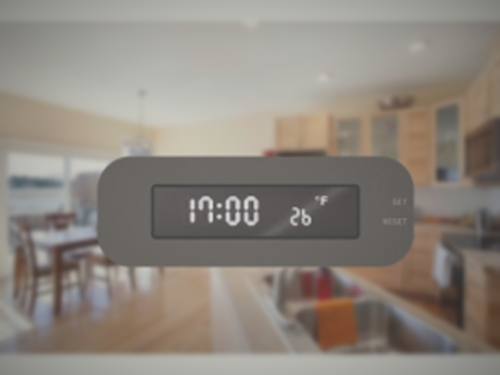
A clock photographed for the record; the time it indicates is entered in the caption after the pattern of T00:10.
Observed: T17:00
